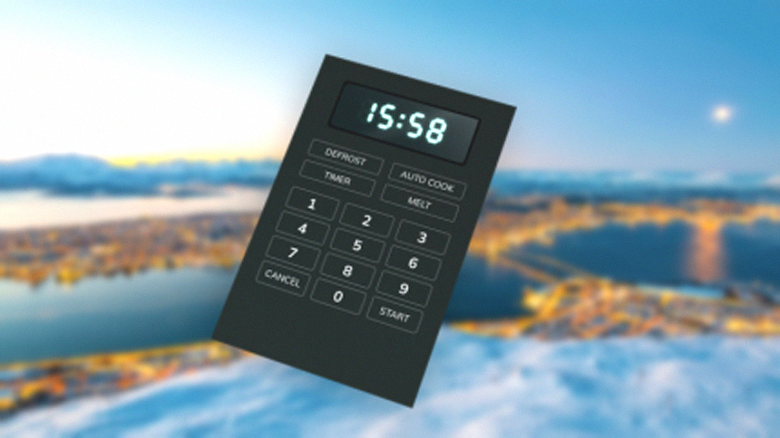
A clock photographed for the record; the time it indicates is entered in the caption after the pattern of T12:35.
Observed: T15:58
